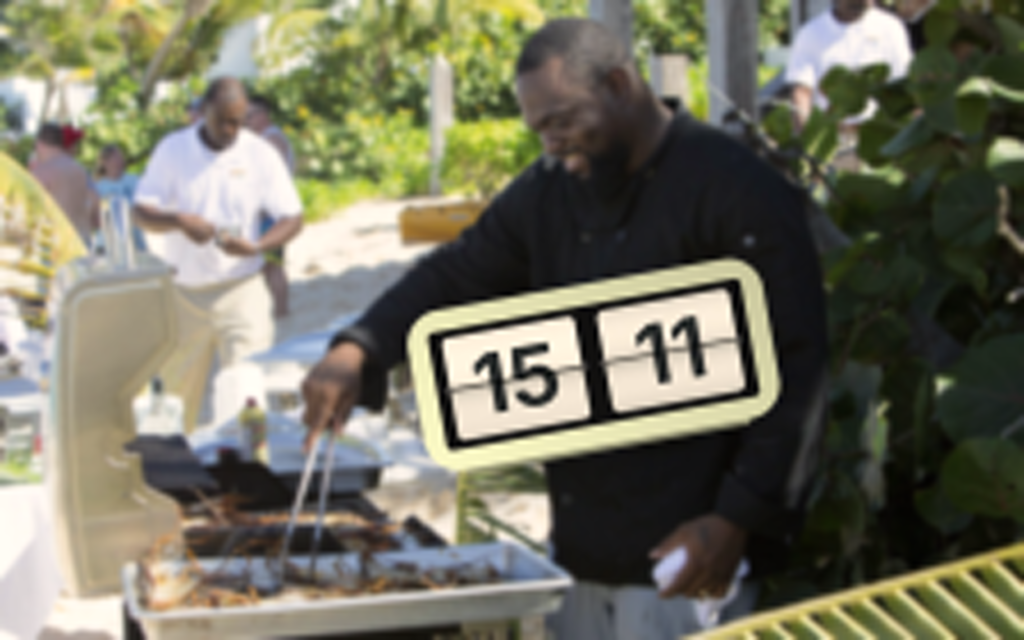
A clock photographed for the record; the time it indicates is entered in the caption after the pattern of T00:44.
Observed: T15:11
